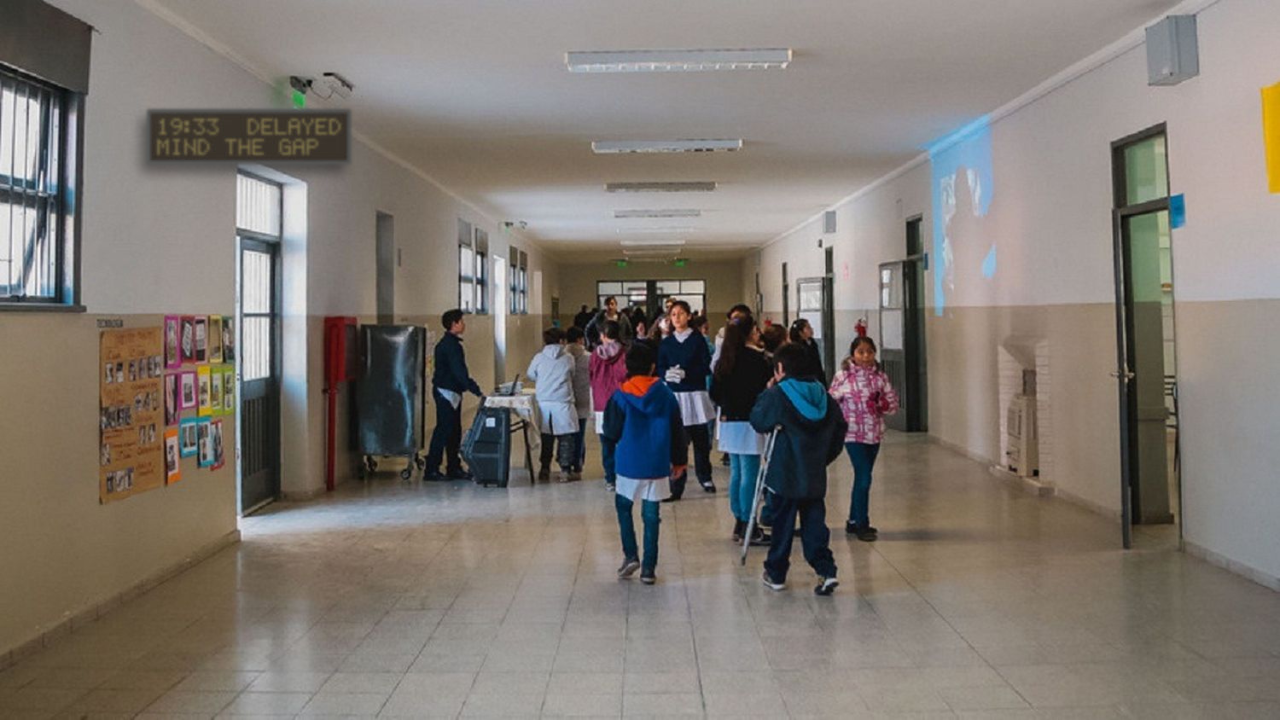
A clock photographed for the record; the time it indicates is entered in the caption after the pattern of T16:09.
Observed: T19:33
